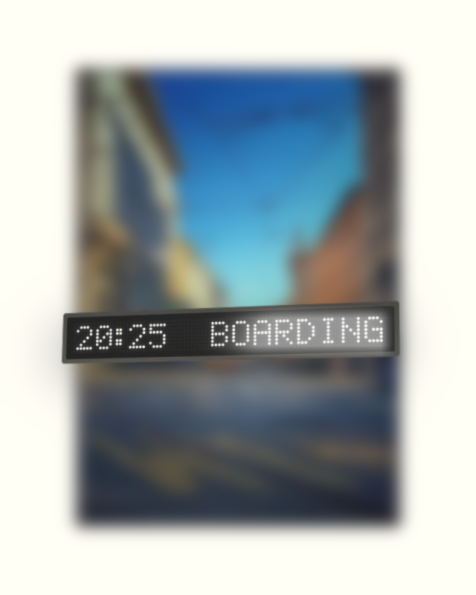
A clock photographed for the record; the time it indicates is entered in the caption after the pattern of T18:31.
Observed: T20:25
